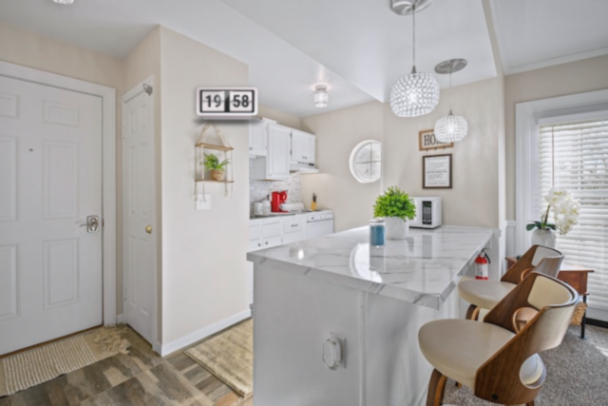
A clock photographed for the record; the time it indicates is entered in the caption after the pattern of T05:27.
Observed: T19:58
